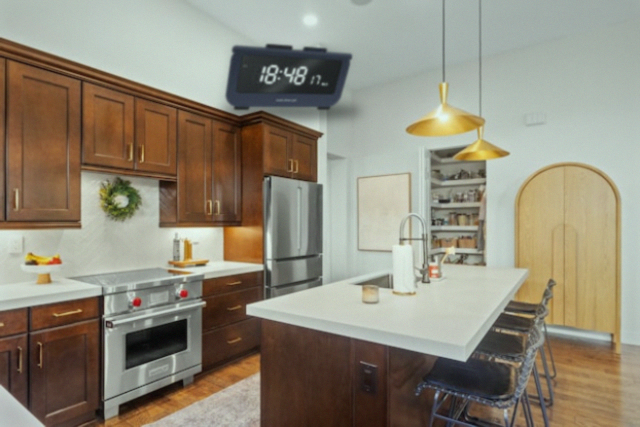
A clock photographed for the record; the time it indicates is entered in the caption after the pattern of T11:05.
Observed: T18:48
